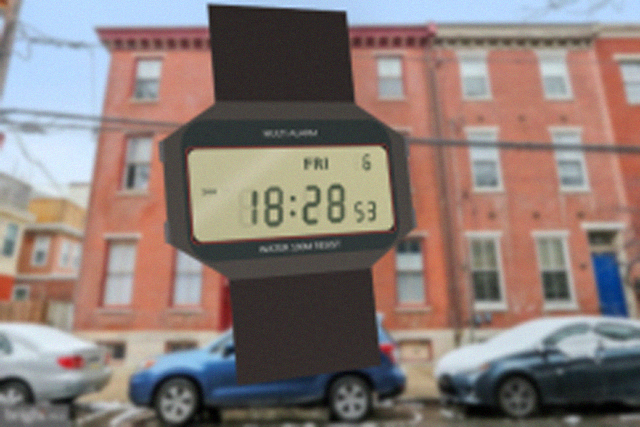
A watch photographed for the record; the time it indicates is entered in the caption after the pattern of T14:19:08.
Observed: T18:28:53
